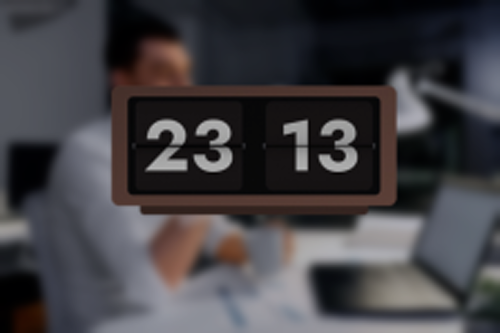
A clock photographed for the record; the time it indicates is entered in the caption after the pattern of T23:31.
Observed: T23:13
